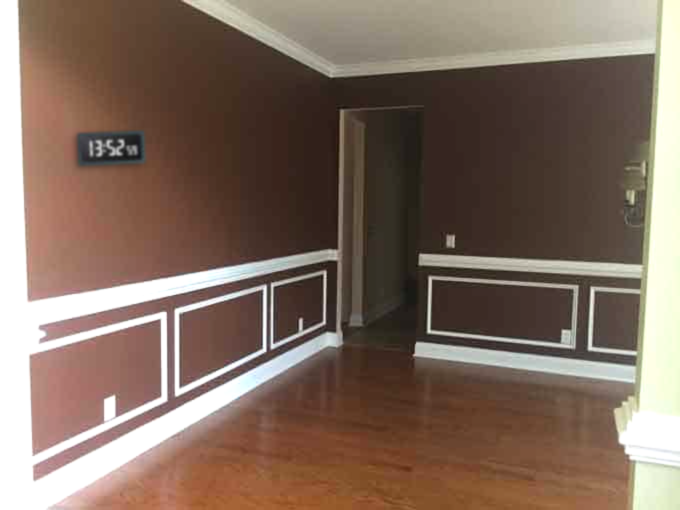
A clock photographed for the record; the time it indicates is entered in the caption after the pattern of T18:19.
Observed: T13:52
